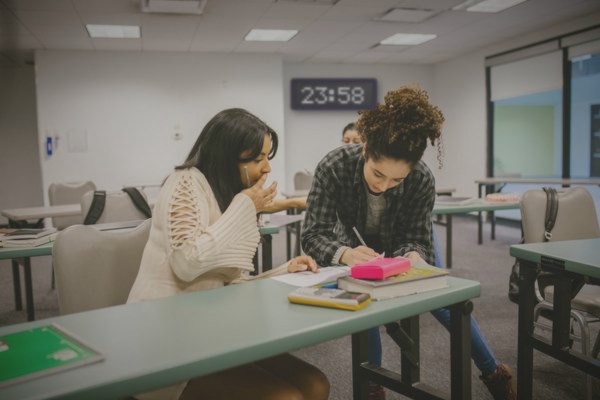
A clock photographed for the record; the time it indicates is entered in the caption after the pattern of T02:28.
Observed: T23:58
